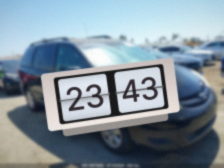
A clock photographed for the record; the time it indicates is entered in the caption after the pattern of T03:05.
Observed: T23:43
